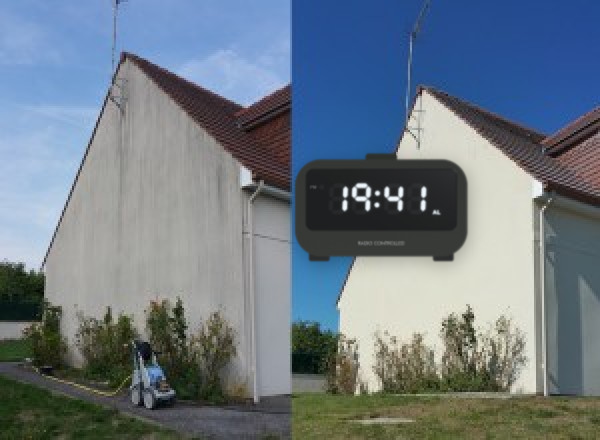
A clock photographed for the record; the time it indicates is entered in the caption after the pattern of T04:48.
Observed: T19:41
